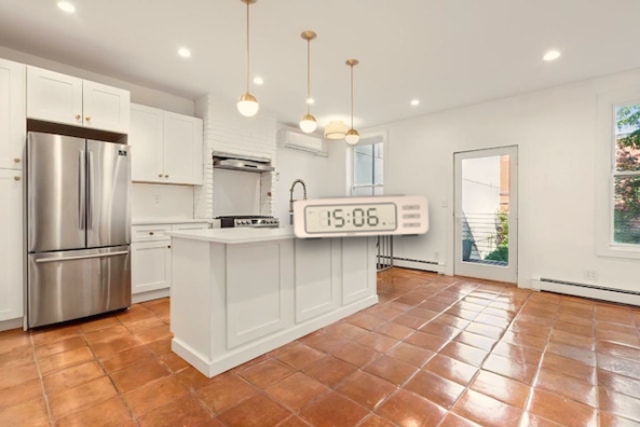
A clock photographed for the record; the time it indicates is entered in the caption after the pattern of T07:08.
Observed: T15:06
